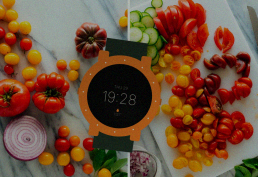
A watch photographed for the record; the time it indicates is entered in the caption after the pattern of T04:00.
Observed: T19:28
